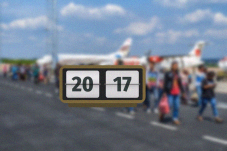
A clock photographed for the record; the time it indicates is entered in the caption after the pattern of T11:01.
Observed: T20:17
